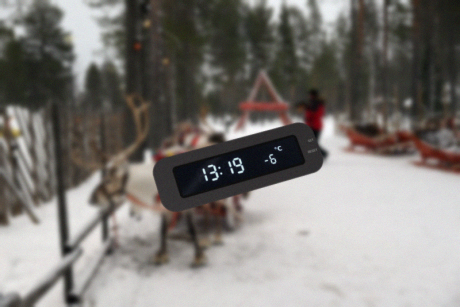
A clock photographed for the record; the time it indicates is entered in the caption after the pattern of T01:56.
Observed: T13:19
